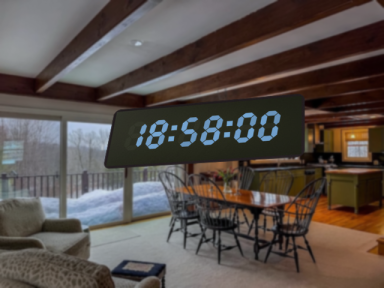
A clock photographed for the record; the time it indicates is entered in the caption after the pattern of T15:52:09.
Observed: T18:58:00
